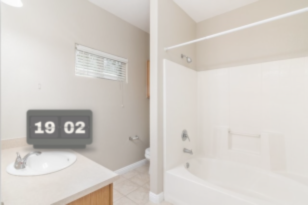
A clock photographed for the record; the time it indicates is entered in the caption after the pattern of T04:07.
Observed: T19:02
